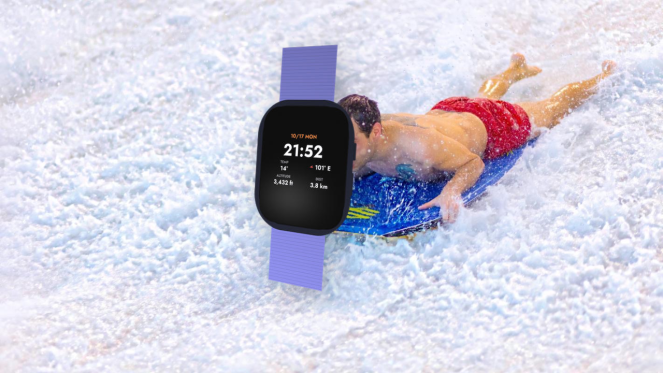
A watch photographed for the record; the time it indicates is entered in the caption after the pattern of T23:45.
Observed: T21:52
